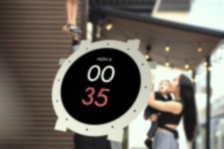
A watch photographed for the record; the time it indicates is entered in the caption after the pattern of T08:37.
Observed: T00:35
